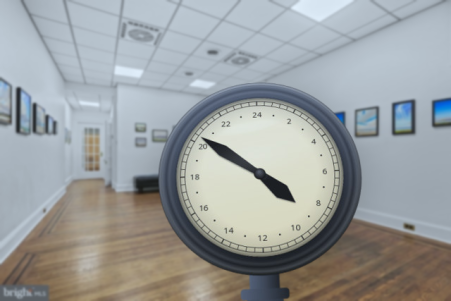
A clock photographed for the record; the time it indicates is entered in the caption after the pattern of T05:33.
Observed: T08:51
